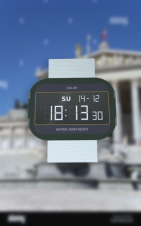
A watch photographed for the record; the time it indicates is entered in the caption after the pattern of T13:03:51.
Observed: T18:13:30
